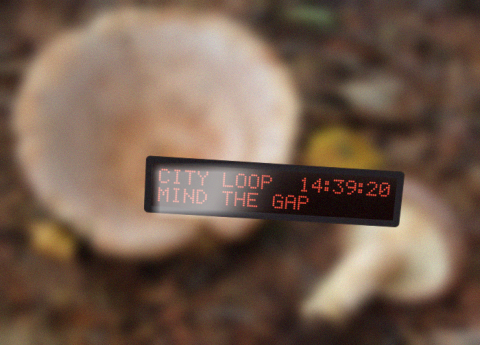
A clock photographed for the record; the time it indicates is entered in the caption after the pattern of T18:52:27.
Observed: T14:39:20
